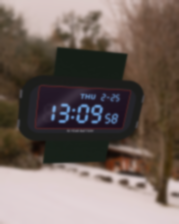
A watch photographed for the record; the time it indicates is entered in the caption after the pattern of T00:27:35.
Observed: T13:09:58
